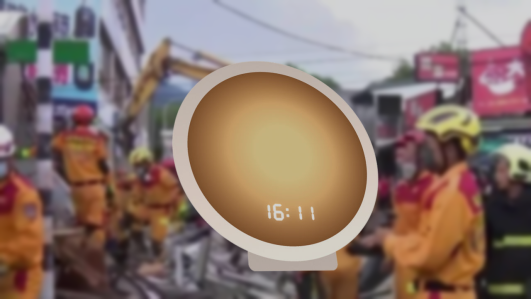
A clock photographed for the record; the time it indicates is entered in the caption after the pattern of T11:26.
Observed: T16:11
